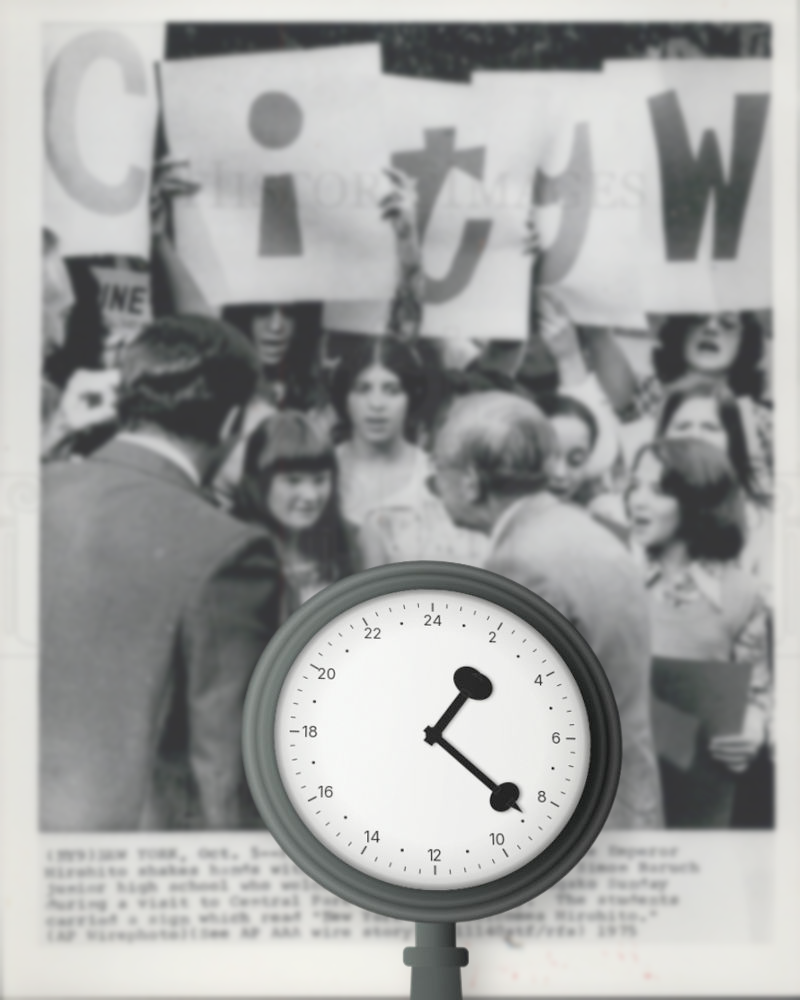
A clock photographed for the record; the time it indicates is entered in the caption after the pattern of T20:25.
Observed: T02:22
